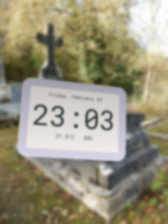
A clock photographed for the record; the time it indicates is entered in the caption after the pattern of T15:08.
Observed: T23:03
